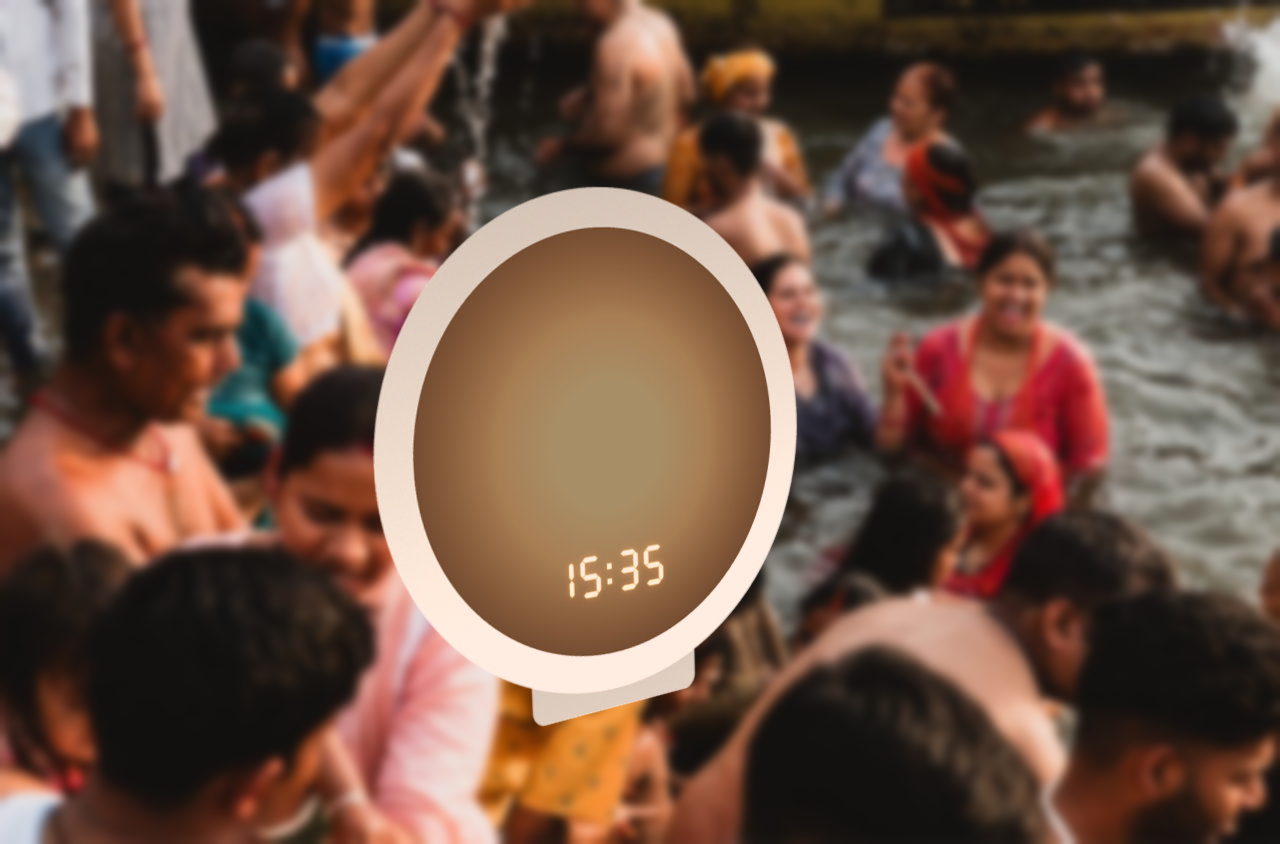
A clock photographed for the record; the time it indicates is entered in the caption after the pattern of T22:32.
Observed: T15:35
